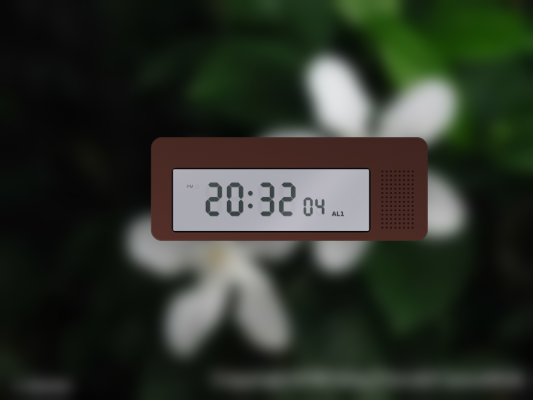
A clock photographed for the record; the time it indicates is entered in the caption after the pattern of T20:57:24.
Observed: T20:32:04
